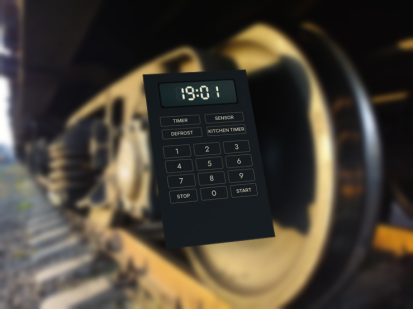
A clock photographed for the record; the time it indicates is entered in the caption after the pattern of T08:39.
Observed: T19:01
